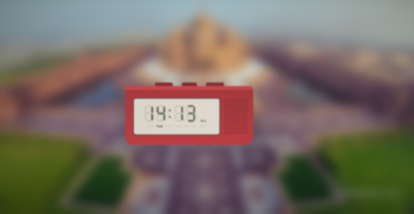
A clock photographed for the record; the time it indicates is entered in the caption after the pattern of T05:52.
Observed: T14:13
